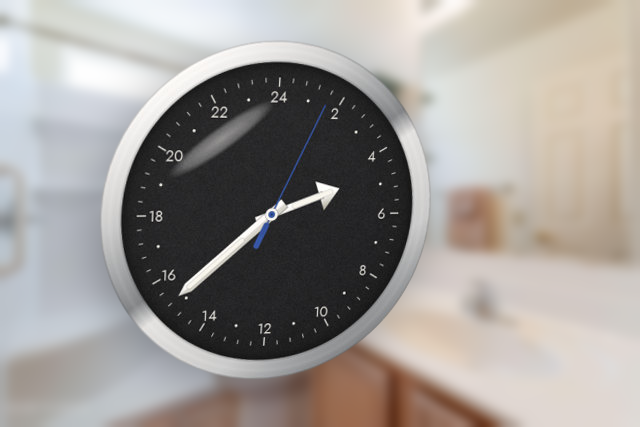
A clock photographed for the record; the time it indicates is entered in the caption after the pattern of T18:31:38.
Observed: T04:38:04
